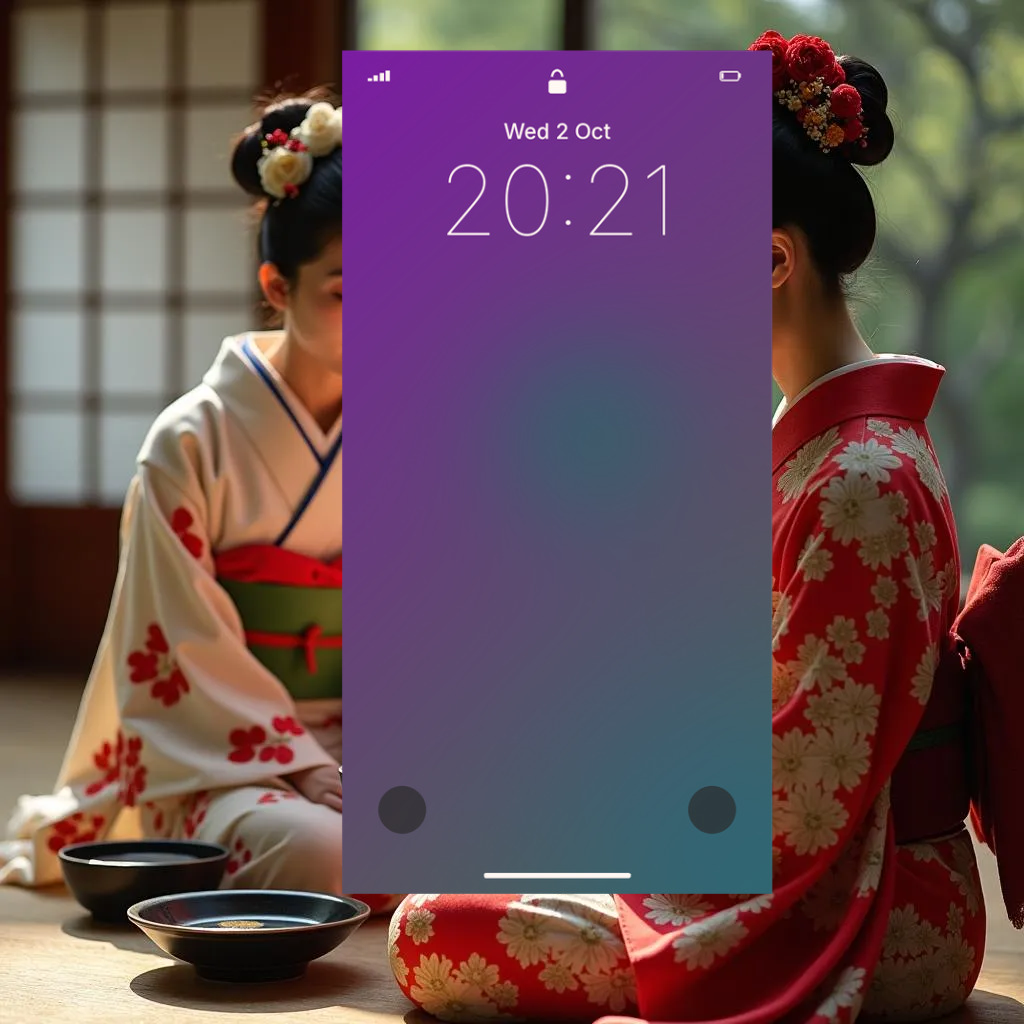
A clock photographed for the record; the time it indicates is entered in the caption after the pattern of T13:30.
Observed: T20:21
